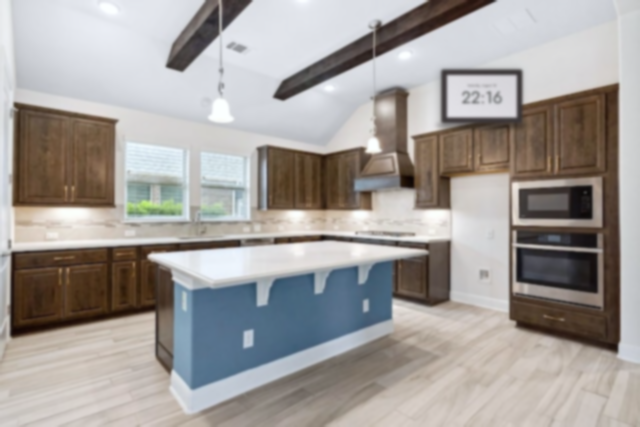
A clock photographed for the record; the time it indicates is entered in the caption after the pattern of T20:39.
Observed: T22:16
